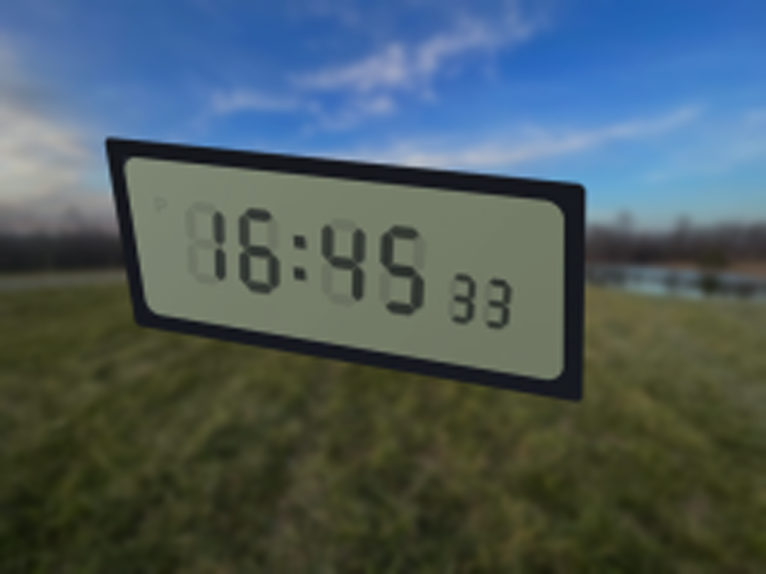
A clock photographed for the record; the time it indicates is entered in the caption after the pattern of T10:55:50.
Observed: T16:45:33
